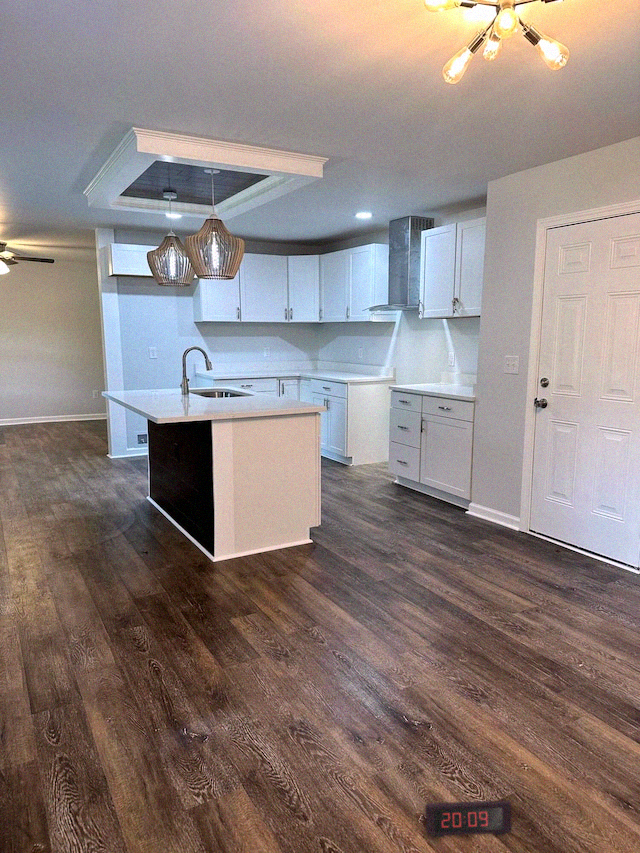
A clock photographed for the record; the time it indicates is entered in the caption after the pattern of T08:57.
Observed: T20:09
